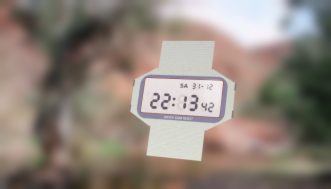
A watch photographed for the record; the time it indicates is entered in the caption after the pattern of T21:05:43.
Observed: T22:13:42
